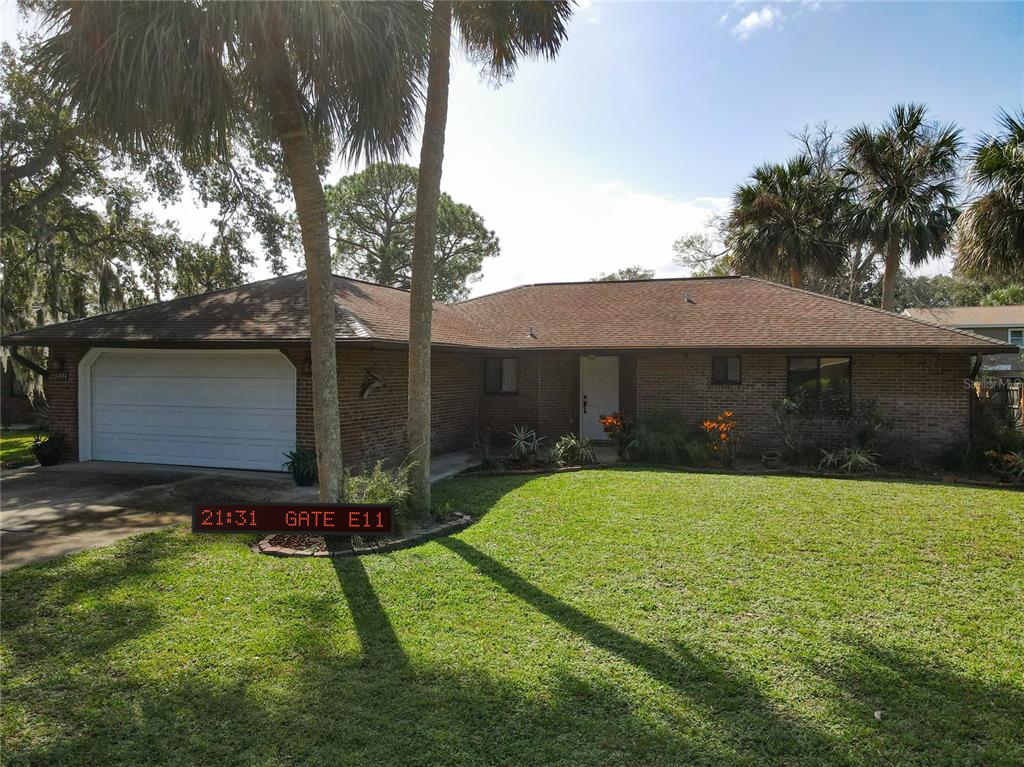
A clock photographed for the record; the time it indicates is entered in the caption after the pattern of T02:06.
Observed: T21:31
